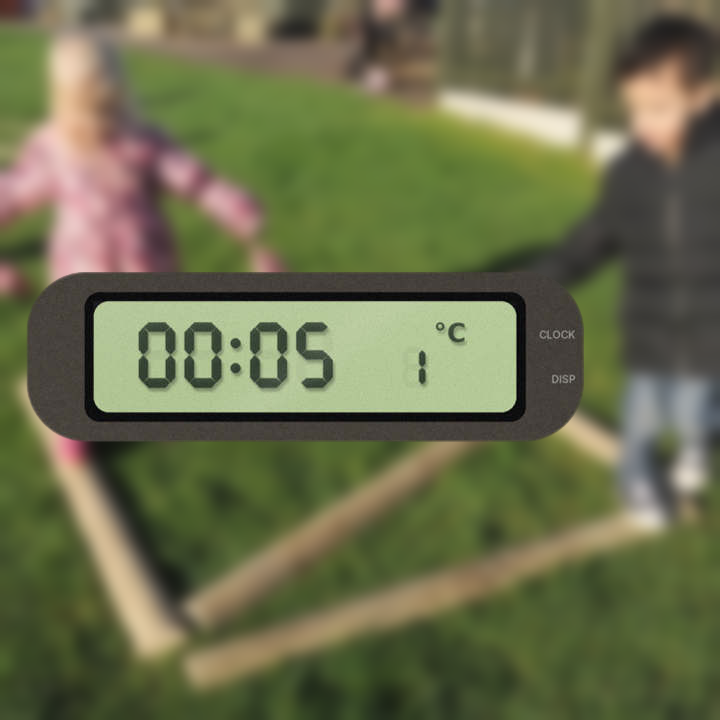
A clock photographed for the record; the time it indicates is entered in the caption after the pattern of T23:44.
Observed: T00:05
